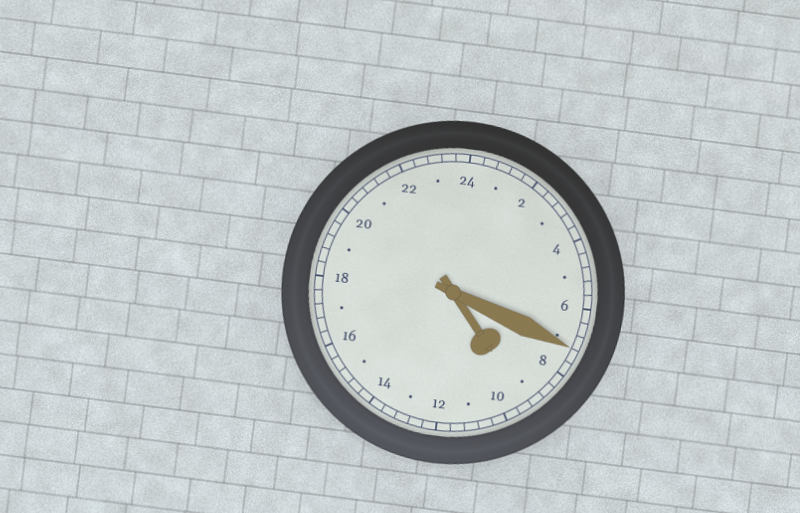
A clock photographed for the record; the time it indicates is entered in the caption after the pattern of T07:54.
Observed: T09:18
